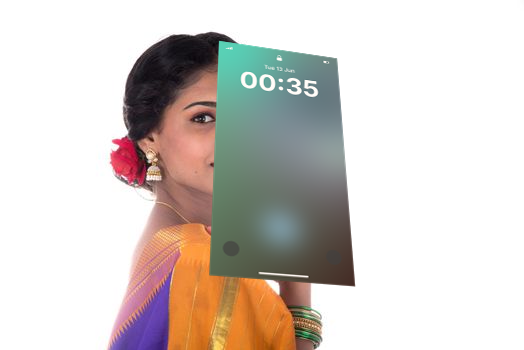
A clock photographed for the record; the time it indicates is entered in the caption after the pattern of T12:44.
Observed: T00:35
